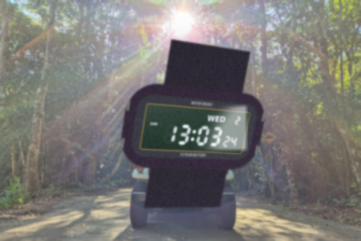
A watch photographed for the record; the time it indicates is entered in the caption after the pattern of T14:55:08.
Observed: T13:03:24
